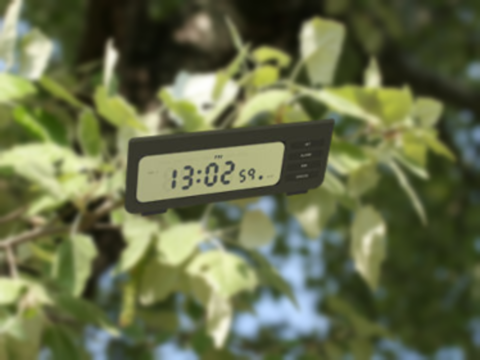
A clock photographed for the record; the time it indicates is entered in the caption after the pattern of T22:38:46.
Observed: T13:02:59
